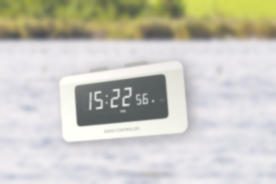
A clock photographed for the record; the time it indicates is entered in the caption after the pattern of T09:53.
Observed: T15:22
